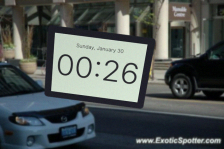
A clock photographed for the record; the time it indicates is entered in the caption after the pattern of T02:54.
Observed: T00:26
